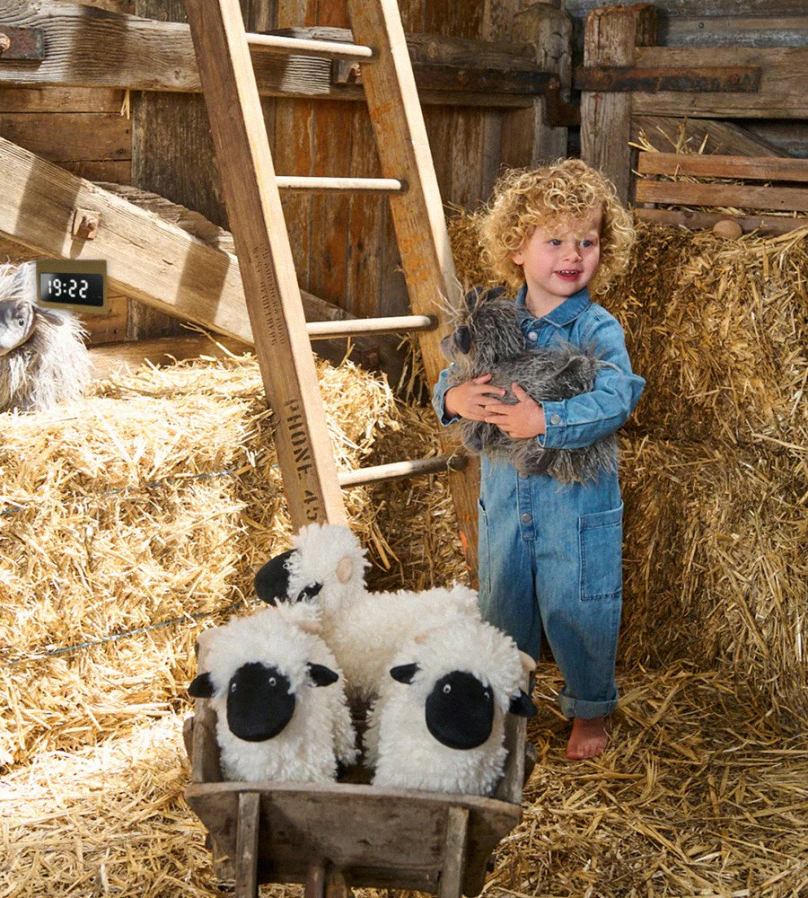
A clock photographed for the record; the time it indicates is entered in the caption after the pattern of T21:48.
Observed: T19:22
